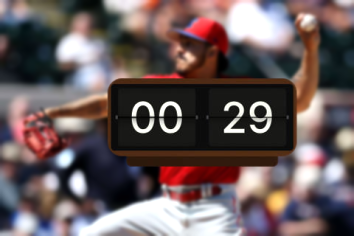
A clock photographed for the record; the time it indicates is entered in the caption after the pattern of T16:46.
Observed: T00:29
